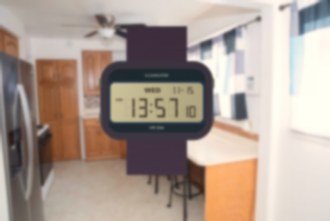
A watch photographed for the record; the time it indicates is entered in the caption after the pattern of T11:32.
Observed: T13:57
